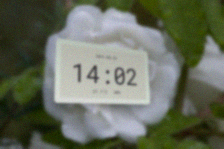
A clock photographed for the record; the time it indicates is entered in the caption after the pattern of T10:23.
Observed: T14:02
